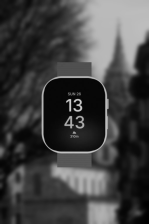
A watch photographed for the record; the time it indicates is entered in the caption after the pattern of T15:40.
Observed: T13:43
